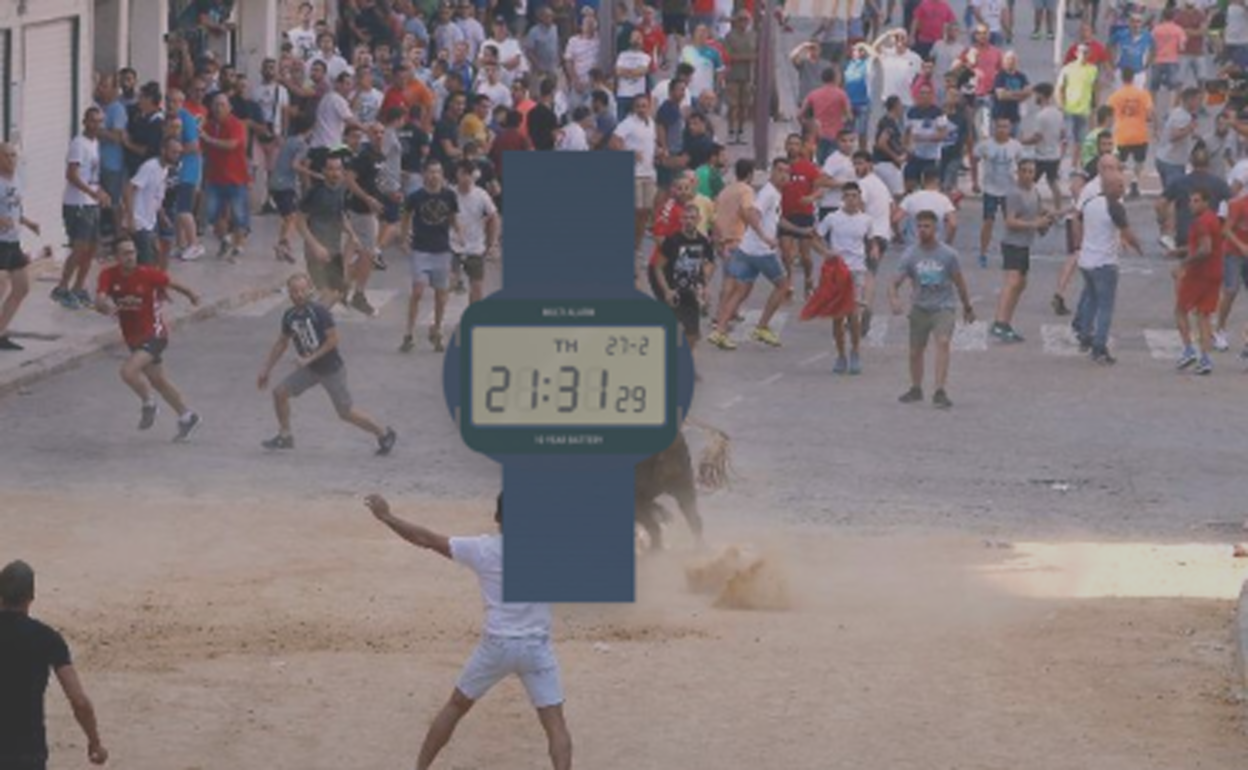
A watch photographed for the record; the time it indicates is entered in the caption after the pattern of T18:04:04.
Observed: T21:31:29
